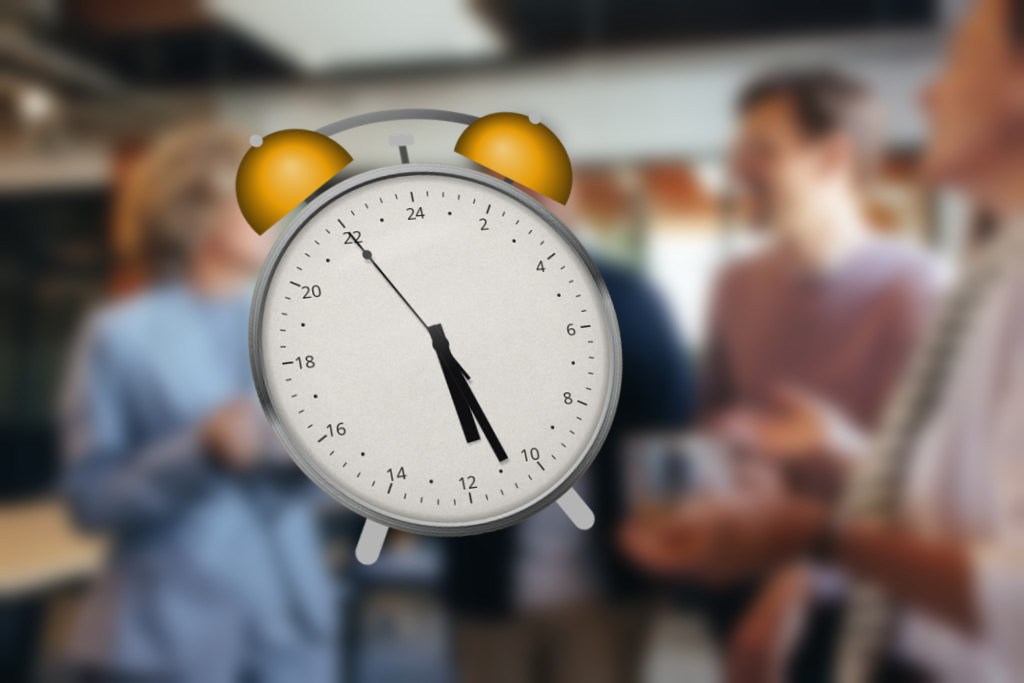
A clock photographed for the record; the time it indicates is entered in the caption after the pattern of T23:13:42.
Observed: T11:26:55
